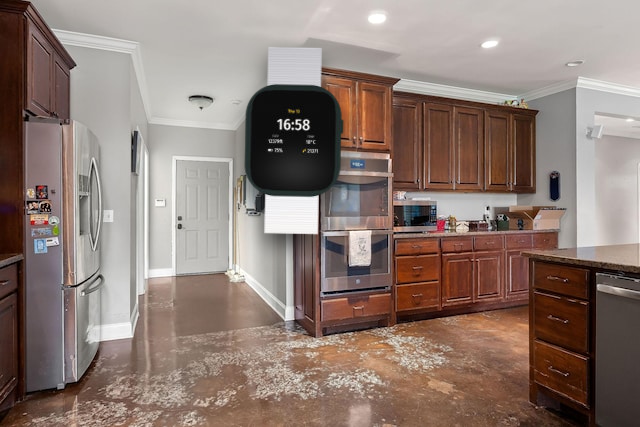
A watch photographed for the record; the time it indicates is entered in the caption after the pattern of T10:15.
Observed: T16:58
